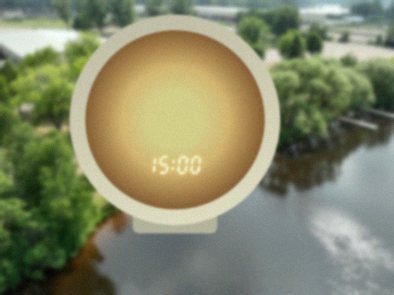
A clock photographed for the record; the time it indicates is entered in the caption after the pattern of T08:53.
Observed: T15:00
